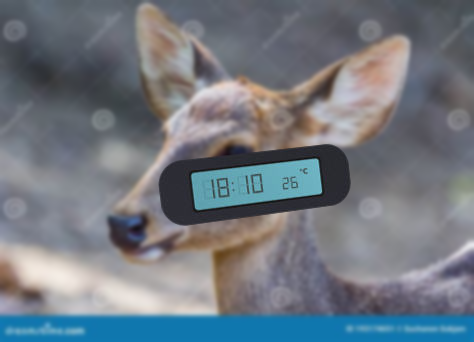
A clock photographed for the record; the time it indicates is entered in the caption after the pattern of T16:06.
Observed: T18:10
